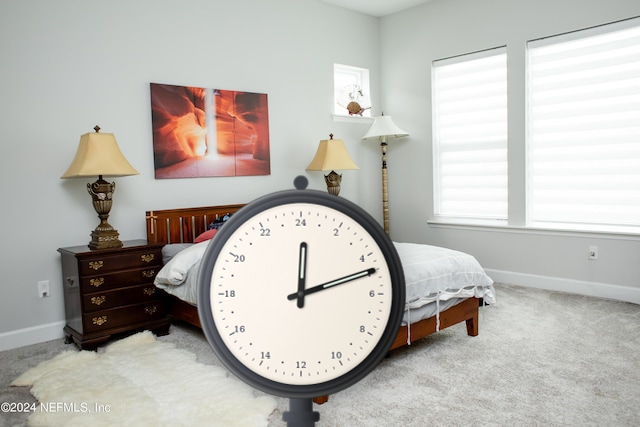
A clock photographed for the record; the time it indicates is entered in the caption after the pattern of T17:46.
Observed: T00:12
